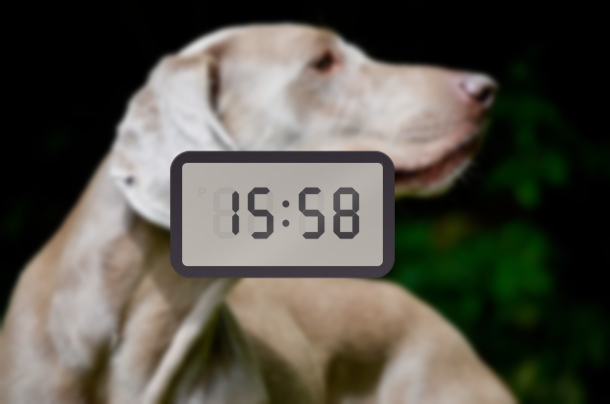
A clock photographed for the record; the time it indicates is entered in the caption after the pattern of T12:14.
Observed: T15:58
